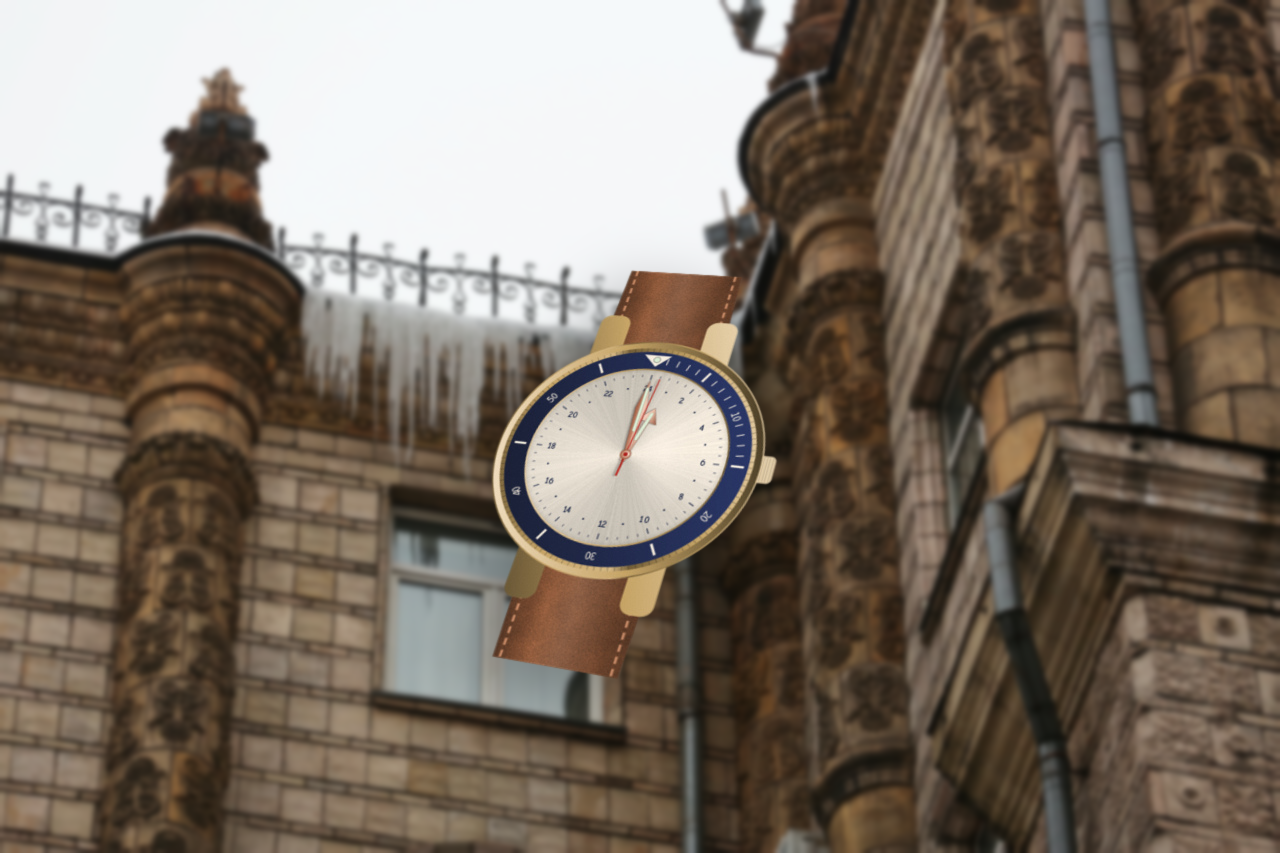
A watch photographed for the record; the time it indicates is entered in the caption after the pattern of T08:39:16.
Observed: T01:00:01
